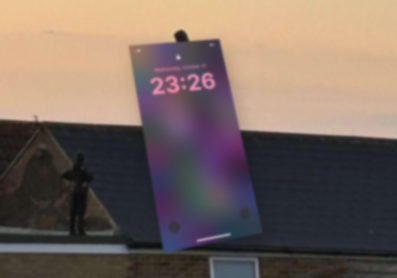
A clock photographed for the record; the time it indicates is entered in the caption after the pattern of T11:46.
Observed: T23:26
